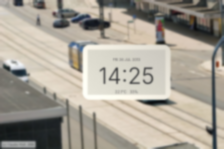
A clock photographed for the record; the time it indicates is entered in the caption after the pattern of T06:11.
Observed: T14:25
